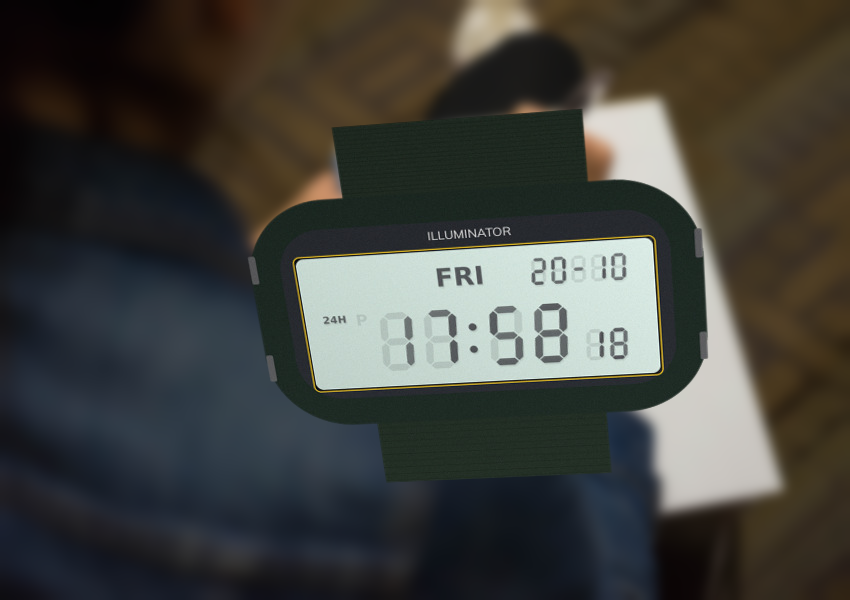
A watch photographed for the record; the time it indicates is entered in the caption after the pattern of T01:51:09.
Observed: T17:58:18
